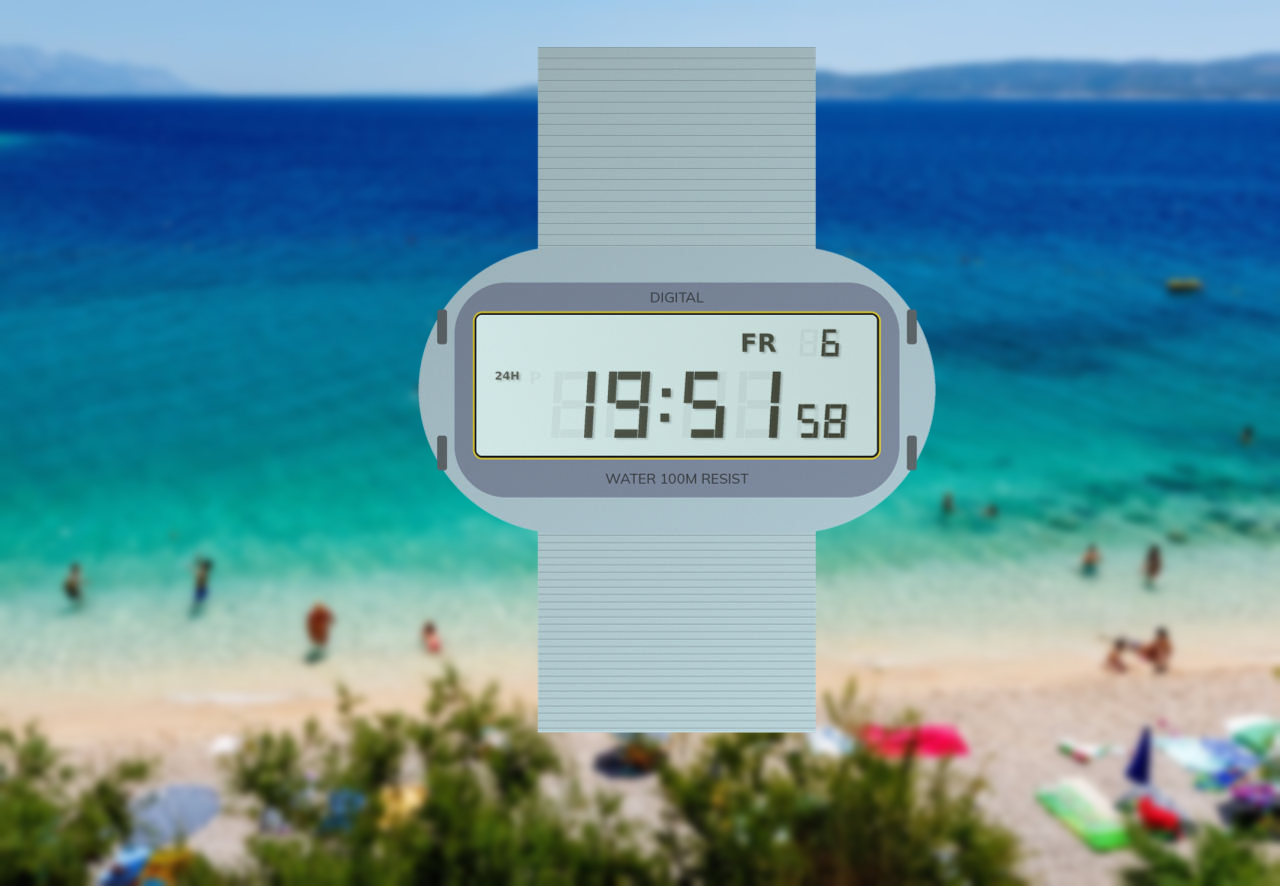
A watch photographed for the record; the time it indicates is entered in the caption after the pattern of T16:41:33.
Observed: T19:51:58
